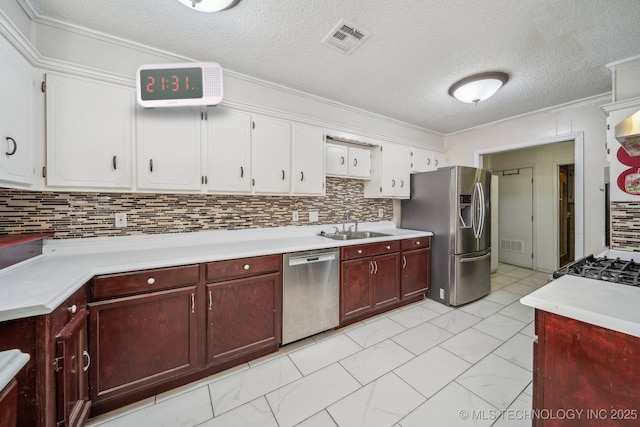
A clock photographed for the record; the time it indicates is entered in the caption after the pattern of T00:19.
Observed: T21:31
